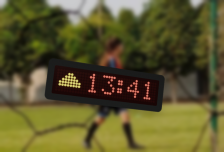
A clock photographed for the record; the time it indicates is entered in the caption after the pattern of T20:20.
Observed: T13:41
